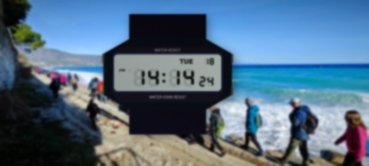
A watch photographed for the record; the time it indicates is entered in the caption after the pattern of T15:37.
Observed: T14:14
